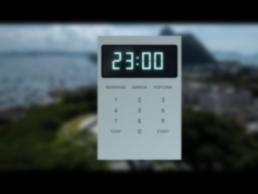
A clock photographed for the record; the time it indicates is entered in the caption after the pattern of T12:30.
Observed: T23:00
